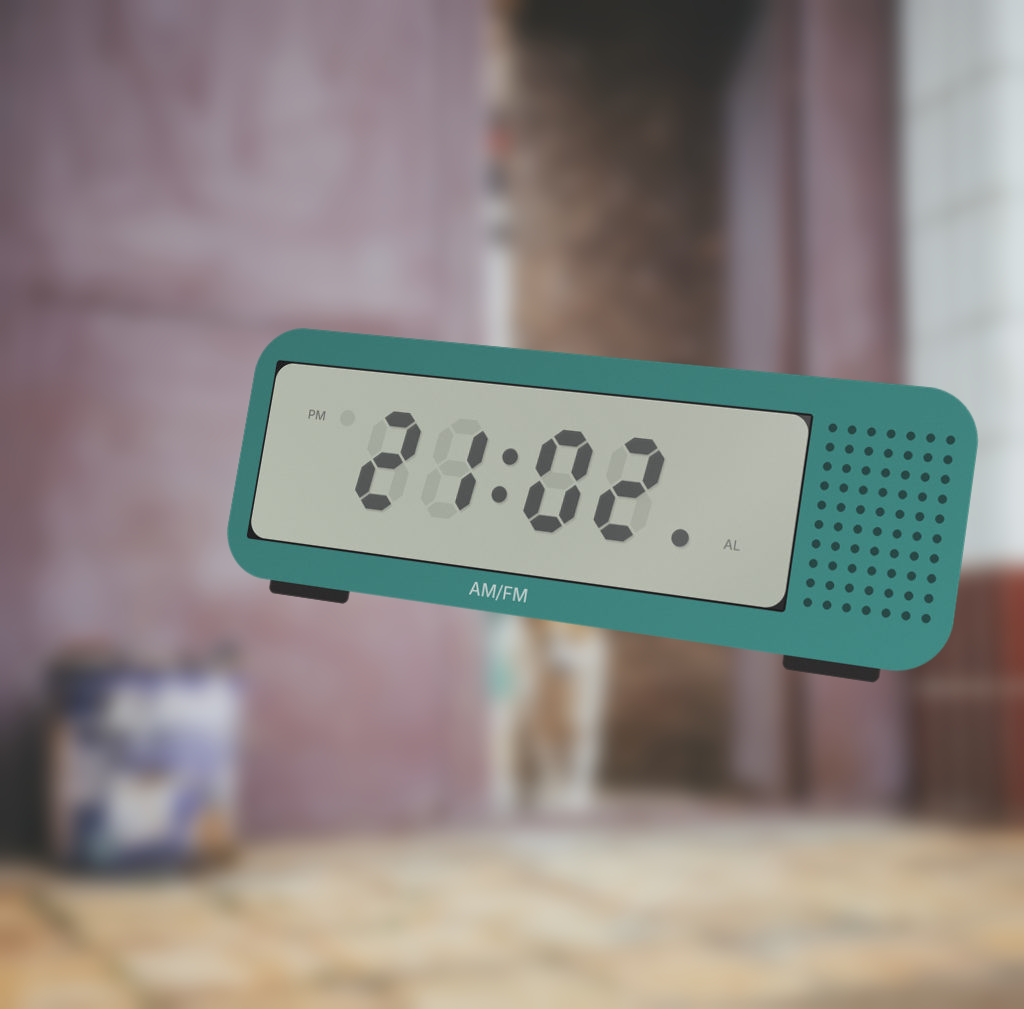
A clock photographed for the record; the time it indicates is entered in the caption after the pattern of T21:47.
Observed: T21:02
